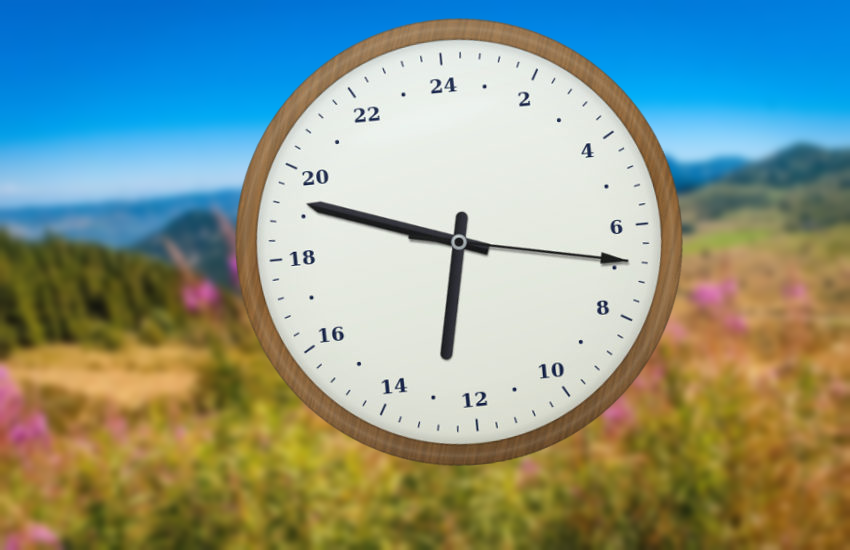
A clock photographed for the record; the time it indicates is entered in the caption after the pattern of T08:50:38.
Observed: T12:48:17
